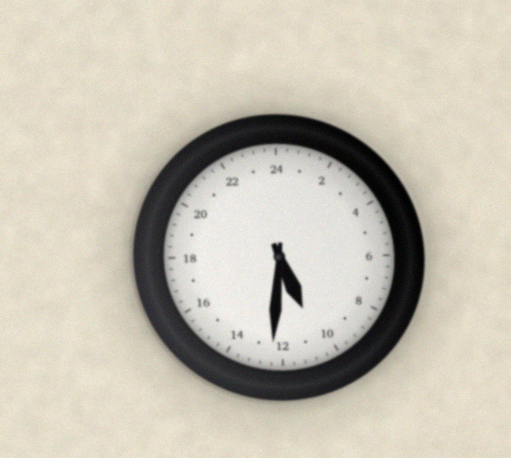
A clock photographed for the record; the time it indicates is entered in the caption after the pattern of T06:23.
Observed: T10:31
